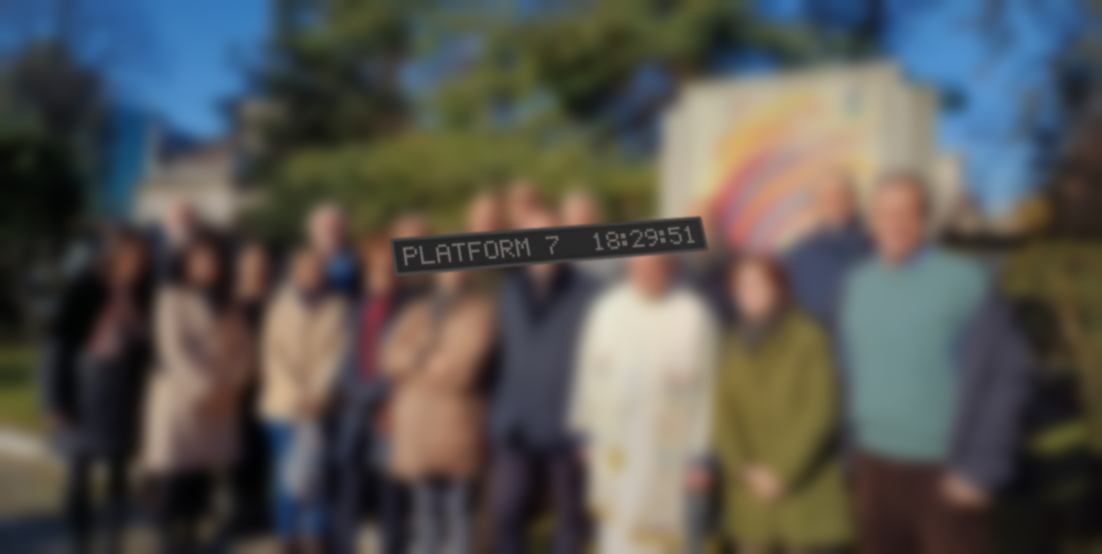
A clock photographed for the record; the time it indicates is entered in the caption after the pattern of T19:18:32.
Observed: T18:29:51
